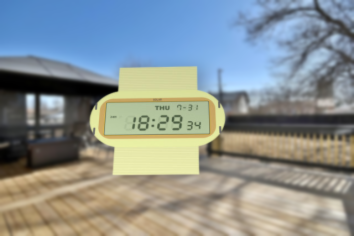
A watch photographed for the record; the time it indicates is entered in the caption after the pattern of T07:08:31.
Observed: T18:29:34
